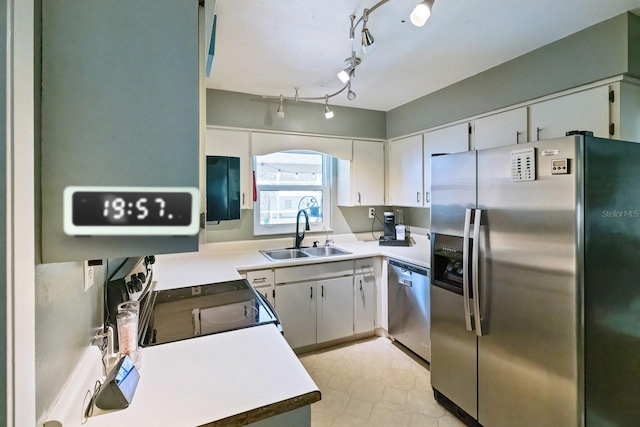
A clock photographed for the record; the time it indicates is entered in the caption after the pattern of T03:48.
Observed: T19:57
